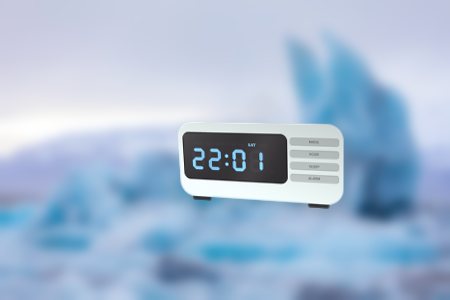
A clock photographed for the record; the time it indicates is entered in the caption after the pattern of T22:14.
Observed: T22:01
